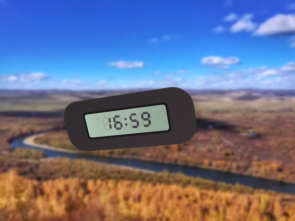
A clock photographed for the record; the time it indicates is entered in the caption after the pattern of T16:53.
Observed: T16:59
